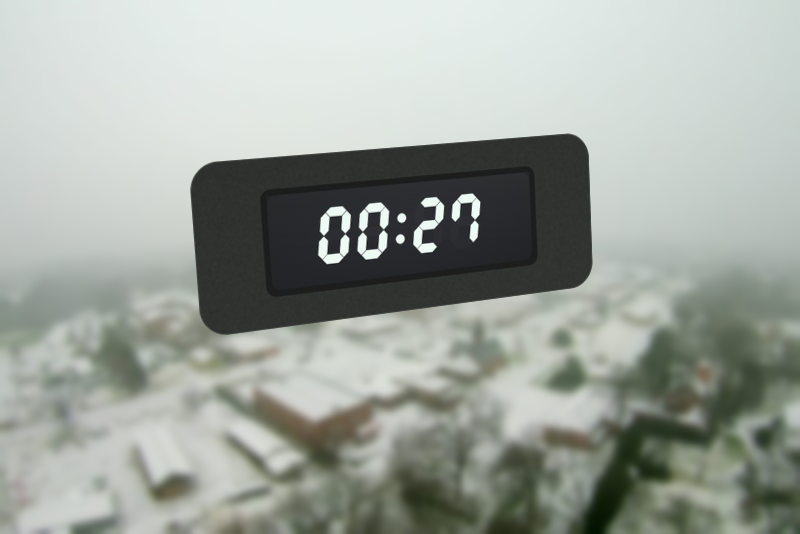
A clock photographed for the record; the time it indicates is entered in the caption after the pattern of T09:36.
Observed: T00:27
